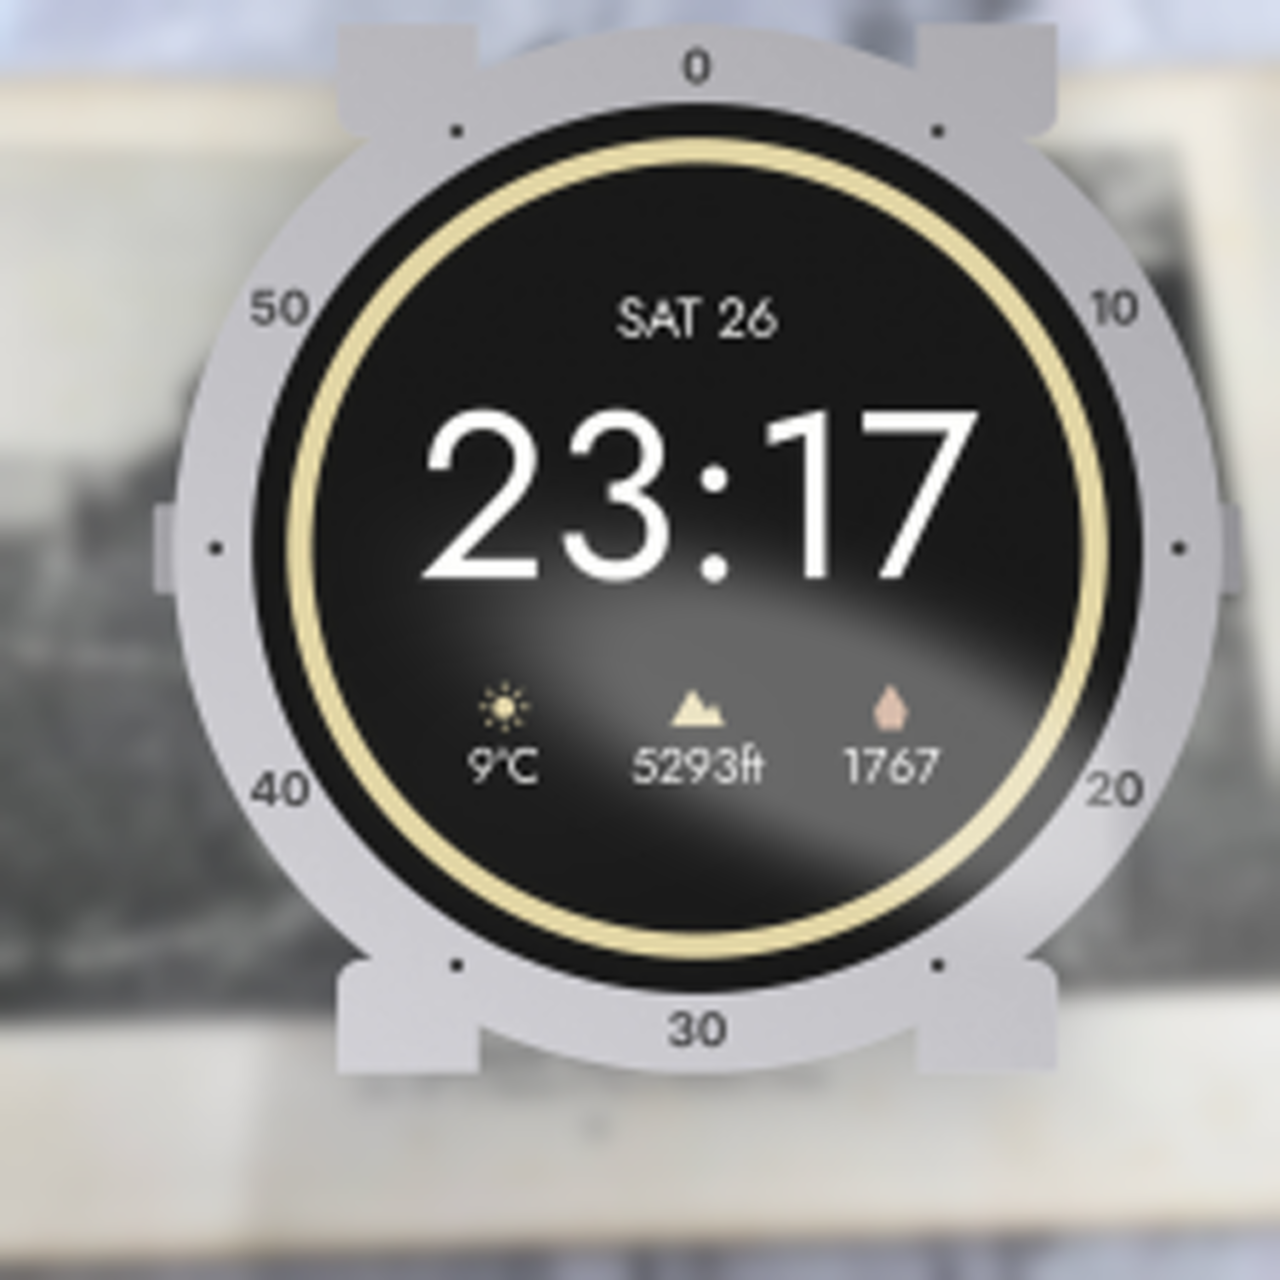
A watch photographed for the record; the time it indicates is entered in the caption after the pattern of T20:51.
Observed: T23:17
